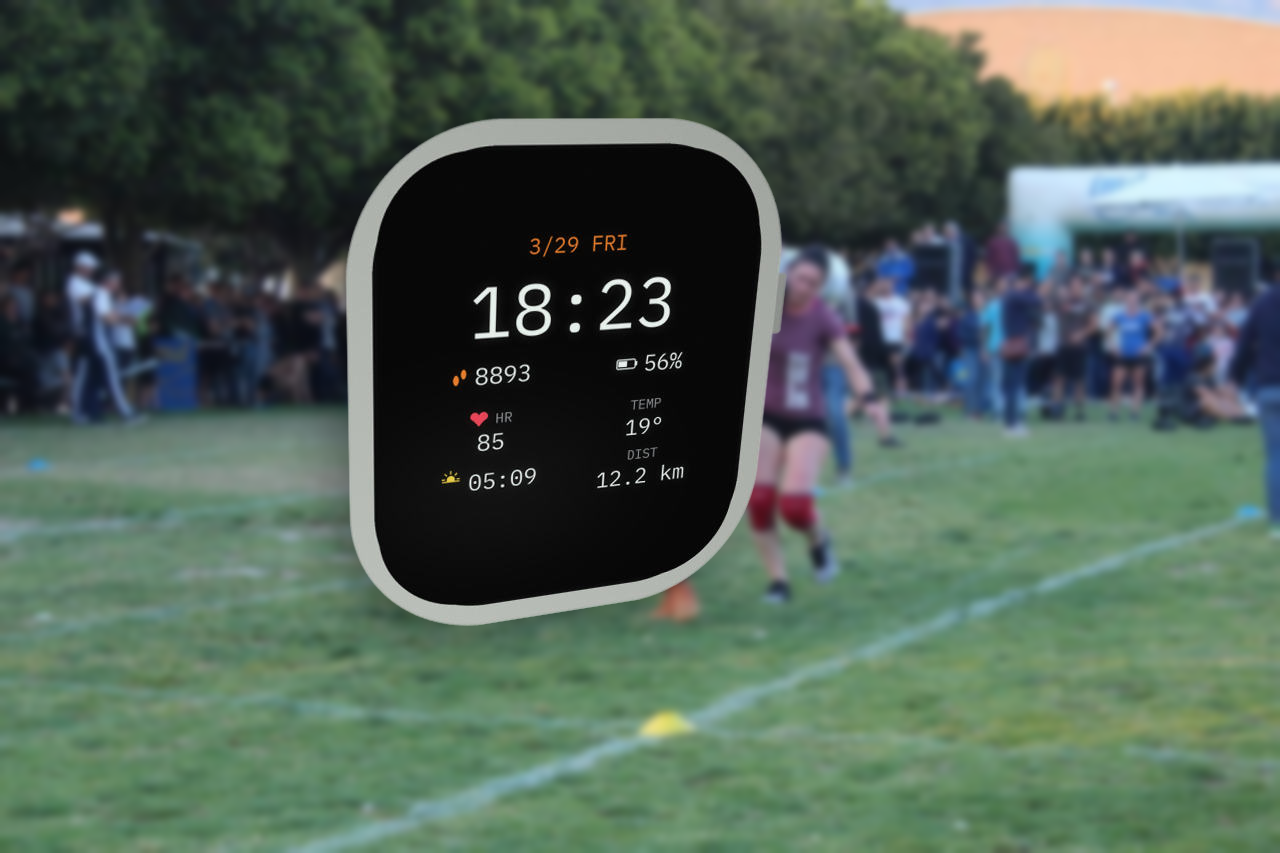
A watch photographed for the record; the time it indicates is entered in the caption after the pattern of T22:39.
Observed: T18:23
